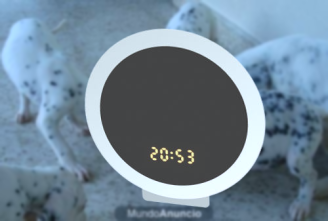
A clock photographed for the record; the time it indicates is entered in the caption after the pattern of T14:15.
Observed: T20:53
